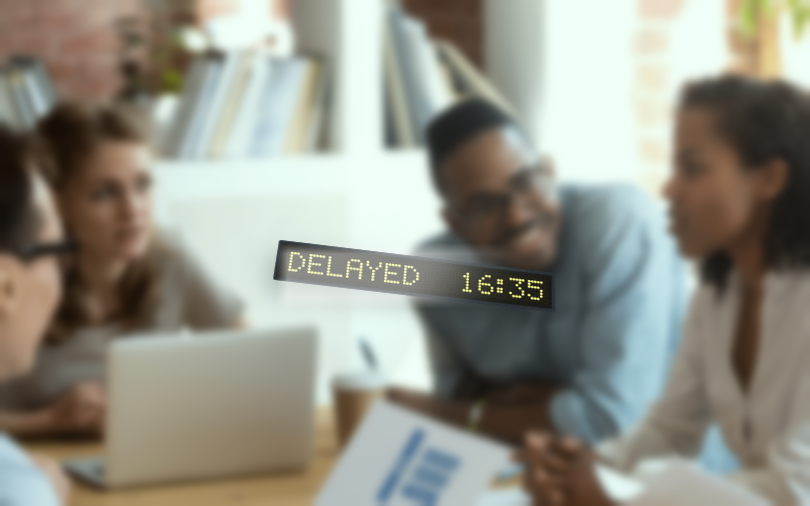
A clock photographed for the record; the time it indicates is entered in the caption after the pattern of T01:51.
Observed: T16:35
